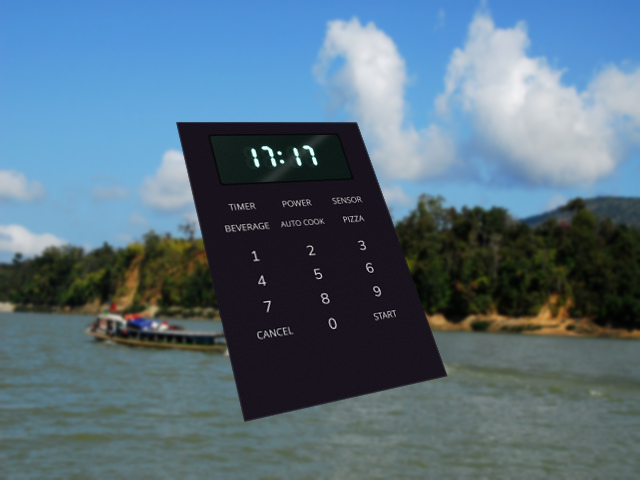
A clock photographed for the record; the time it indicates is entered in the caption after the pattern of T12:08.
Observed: T17:17
